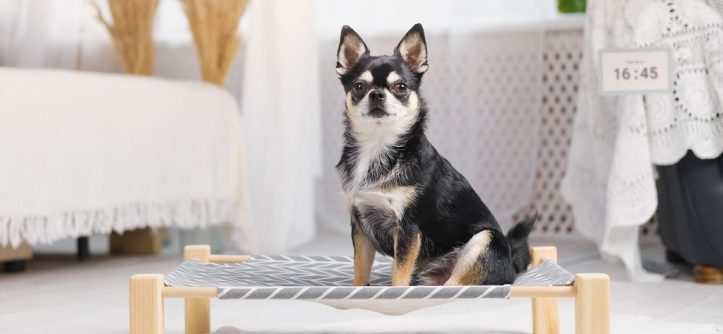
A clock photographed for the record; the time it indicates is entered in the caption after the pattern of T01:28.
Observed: T16:45
